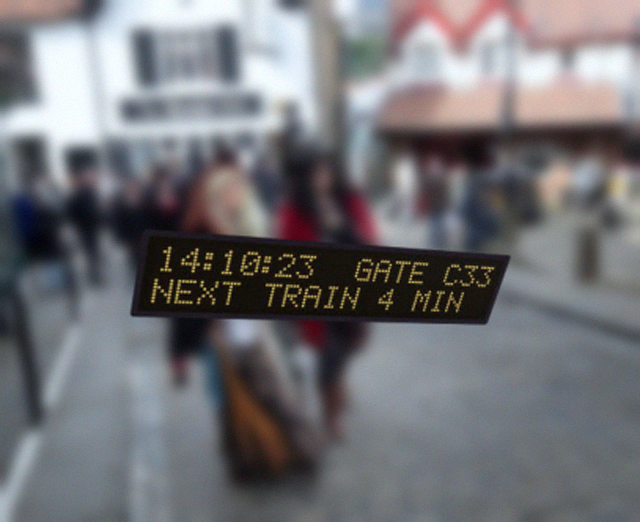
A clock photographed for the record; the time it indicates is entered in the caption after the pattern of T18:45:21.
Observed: T14:10:23
